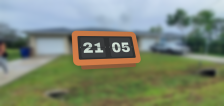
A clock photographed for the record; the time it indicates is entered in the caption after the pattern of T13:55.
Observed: T21:05
